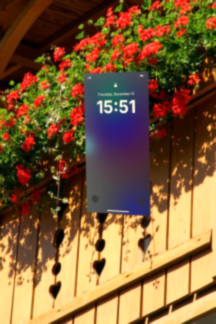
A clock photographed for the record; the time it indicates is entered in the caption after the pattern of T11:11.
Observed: T15:51
